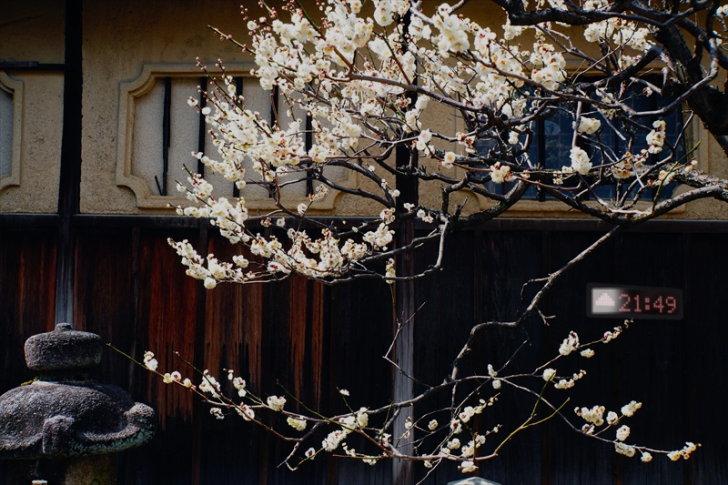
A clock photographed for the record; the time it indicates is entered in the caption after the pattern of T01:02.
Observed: T21:49
